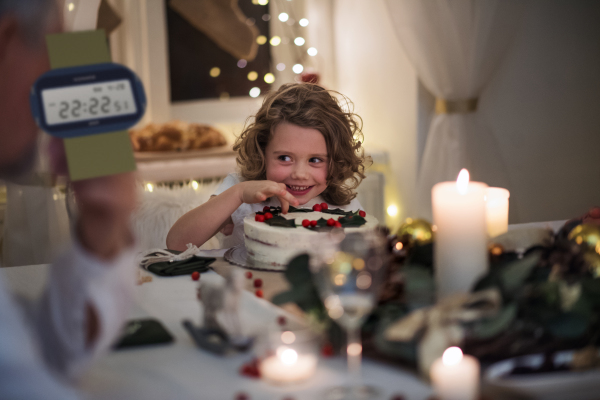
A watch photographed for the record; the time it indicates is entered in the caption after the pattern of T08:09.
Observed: T22:22
